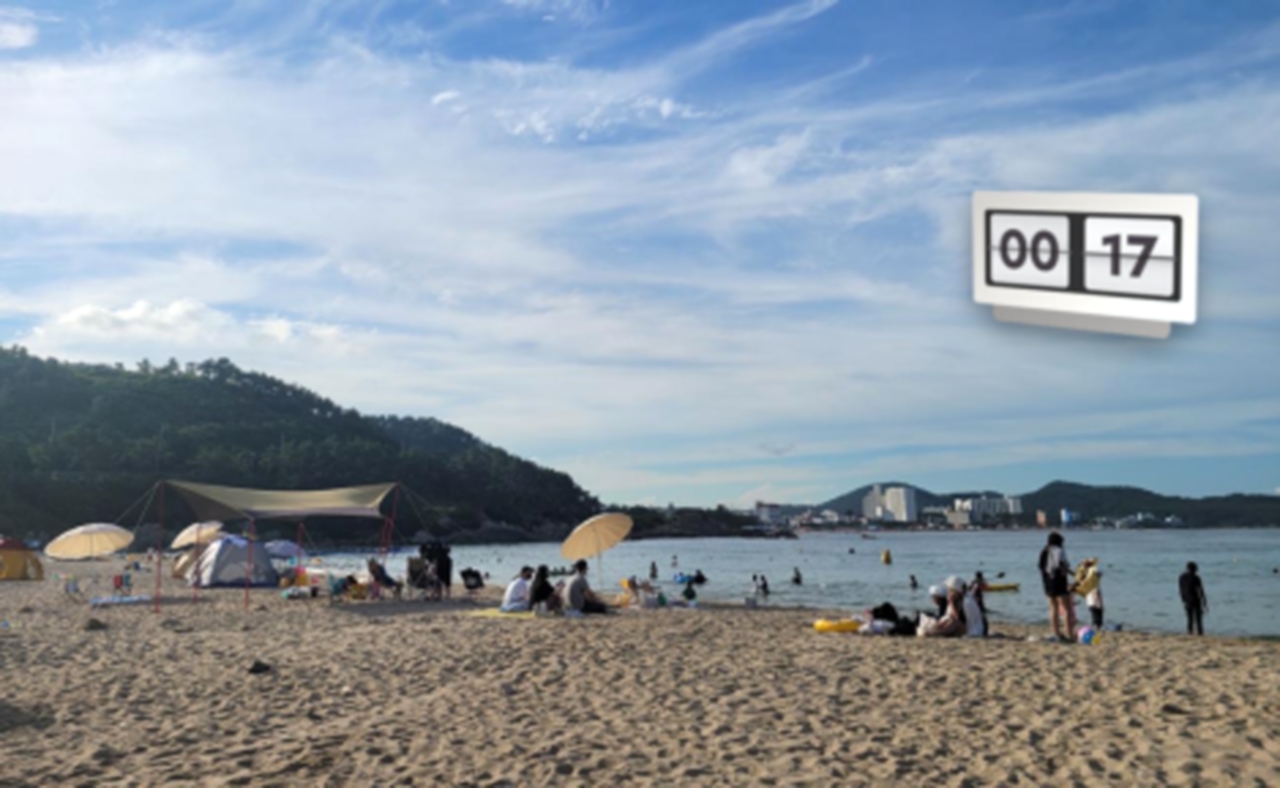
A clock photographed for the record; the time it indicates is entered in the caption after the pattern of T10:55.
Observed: T00:17
